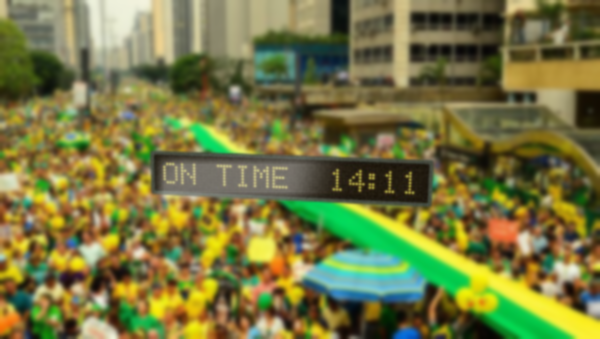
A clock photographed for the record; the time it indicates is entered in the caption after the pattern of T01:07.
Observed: T14:11
